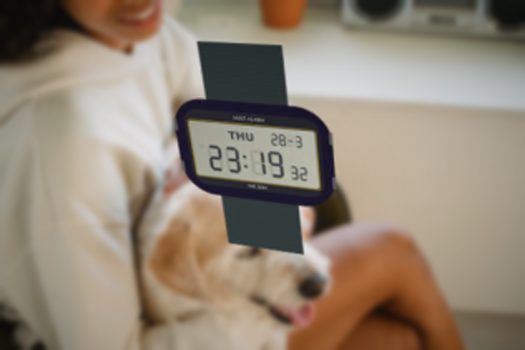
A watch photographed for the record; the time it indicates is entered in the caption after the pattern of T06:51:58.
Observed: T23:19:32
